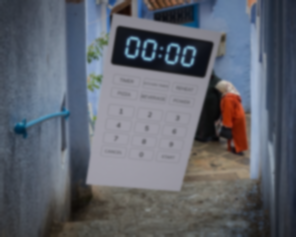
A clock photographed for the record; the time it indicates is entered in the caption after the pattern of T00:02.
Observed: T00:00
